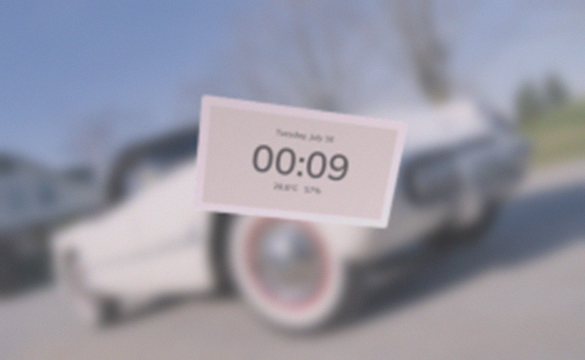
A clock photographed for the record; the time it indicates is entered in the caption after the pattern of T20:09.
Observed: T00:09
